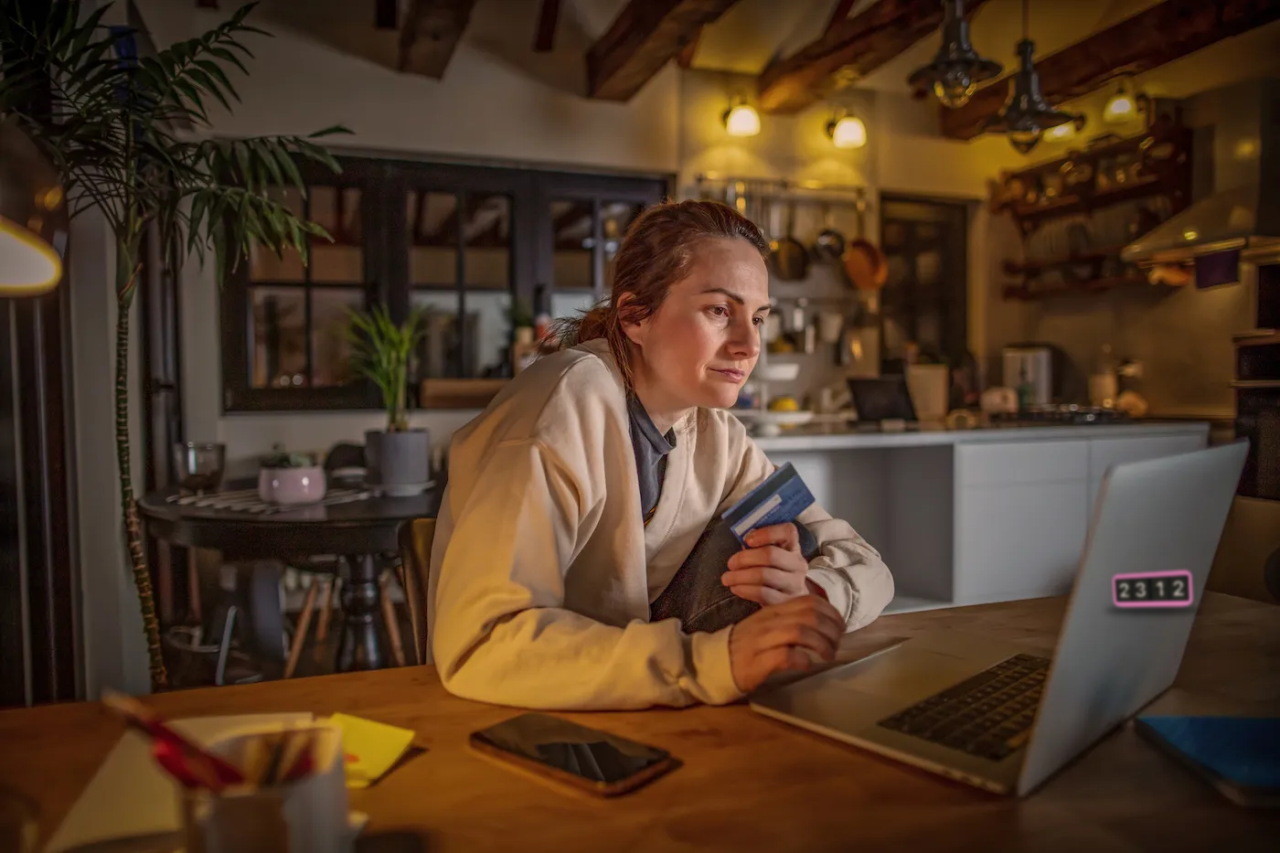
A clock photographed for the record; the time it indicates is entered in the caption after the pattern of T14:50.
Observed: T23:12
